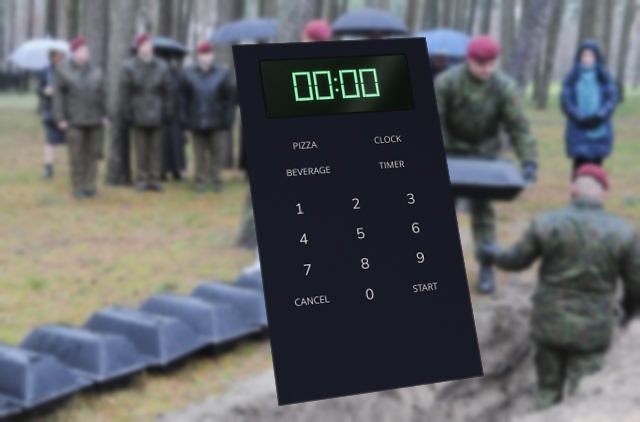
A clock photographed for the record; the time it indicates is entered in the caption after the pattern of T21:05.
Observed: T00:00
